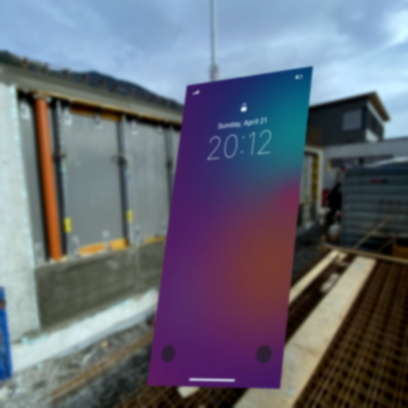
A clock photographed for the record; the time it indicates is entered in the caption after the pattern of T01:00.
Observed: T20:12
